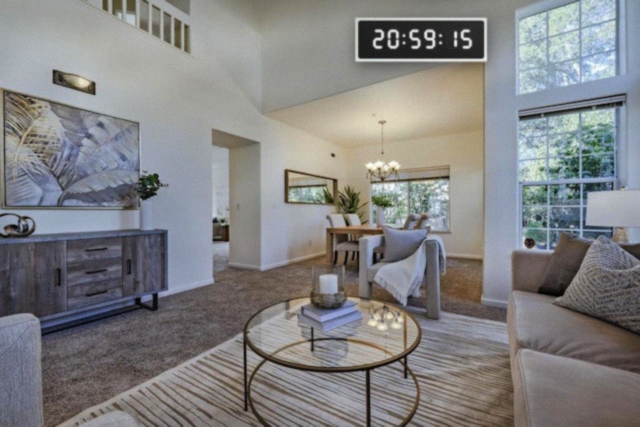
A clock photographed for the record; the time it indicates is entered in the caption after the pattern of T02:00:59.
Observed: T20:59:15
